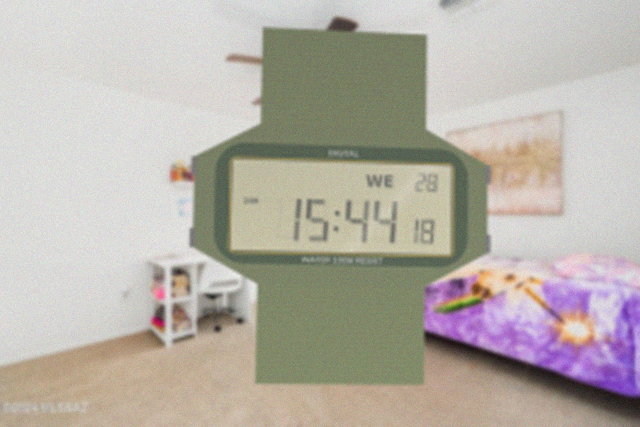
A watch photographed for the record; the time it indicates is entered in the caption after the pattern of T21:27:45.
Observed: T15:44:18
